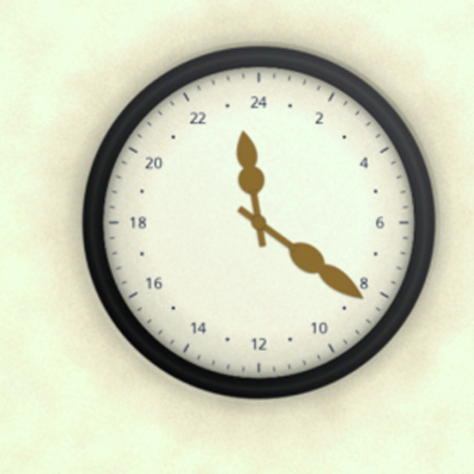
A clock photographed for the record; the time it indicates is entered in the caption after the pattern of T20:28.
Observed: T23:21
